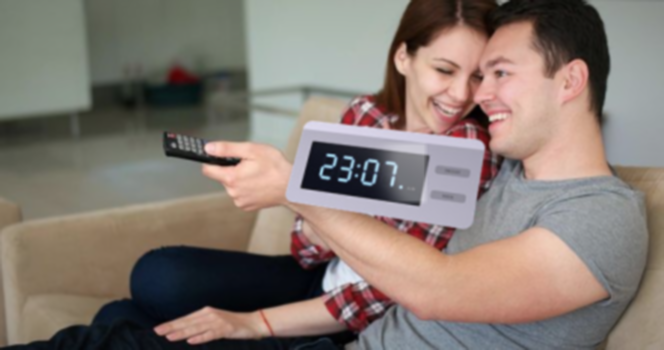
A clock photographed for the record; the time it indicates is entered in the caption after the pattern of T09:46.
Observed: T23:07
